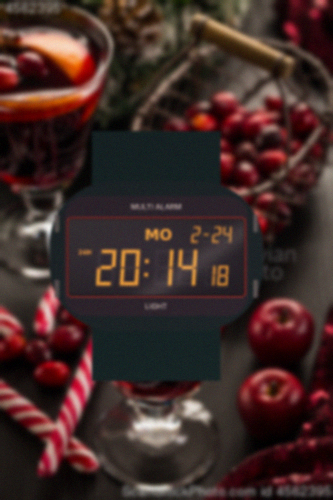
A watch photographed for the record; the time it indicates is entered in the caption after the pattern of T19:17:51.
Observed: T20:14:18
